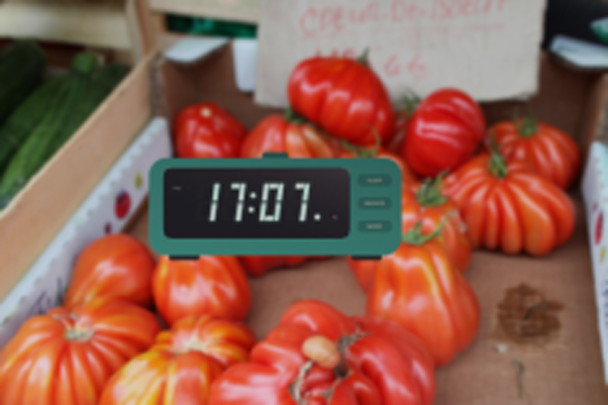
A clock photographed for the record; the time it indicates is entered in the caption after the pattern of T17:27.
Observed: T17:07
